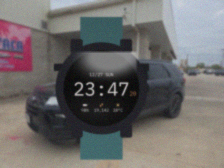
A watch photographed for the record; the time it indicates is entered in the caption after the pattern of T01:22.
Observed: T23:47
